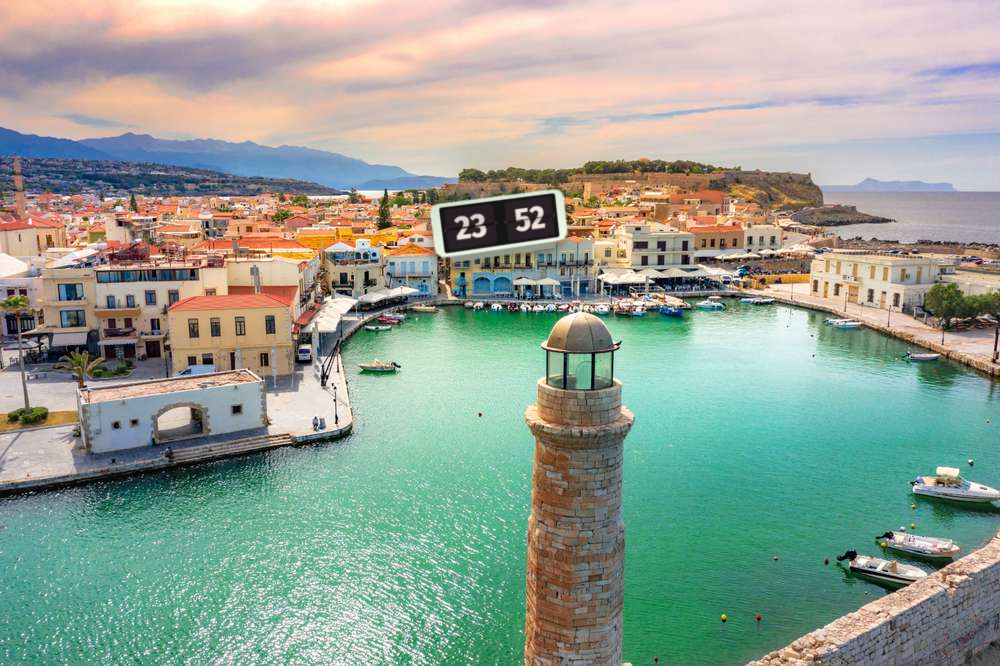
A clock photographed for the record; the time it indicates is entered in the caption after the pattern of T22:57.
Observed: T23:52
